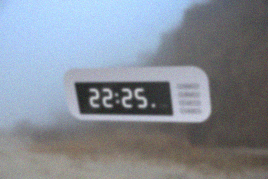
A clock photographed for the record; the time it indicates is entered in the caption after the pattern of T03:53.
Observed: T22:25
